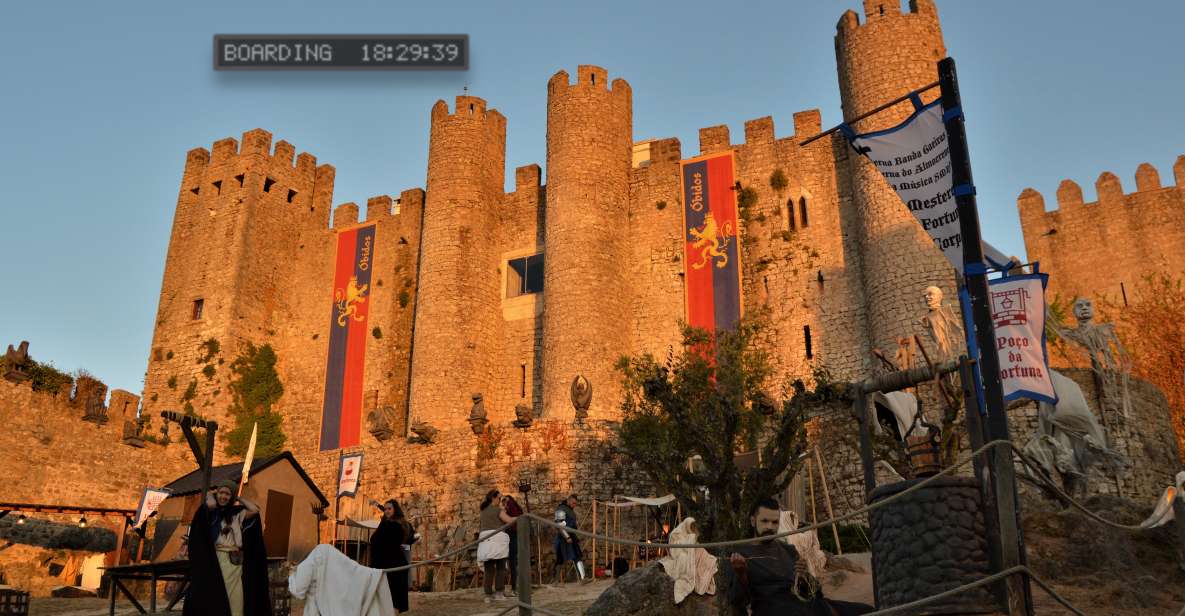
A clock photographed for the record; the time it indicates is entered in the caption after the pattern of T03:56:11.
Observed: T18:29:39
